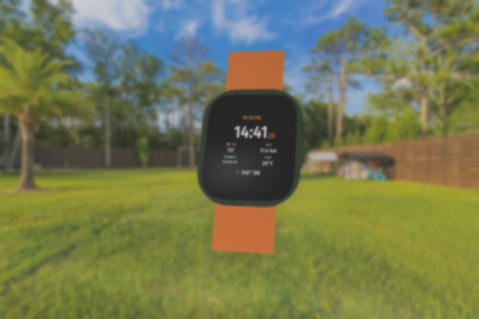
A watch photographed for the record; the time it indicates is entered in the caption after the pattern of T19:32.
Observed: T14:41
